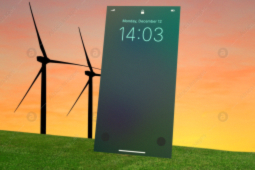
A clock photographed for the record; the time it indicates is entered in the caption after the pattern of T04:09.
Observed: T14:03
